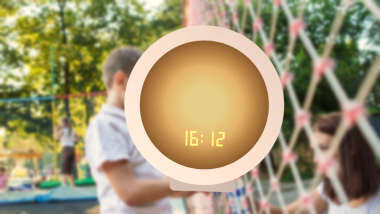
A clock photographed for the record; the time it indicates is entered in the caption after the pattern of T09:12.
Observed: T16:12
